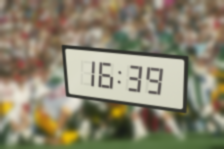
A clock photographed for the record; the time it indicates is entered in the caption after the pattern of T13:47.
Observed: T16:39
